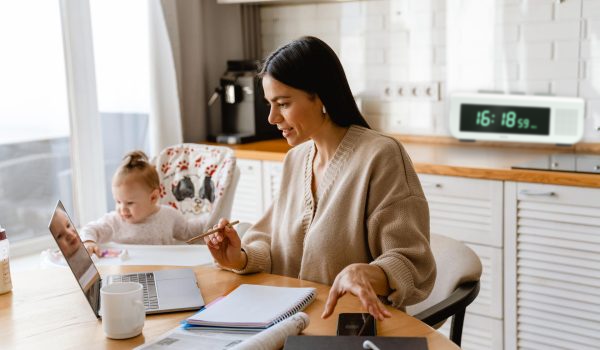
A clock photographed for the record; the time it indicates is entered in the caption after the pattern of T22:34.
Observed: T16:18
